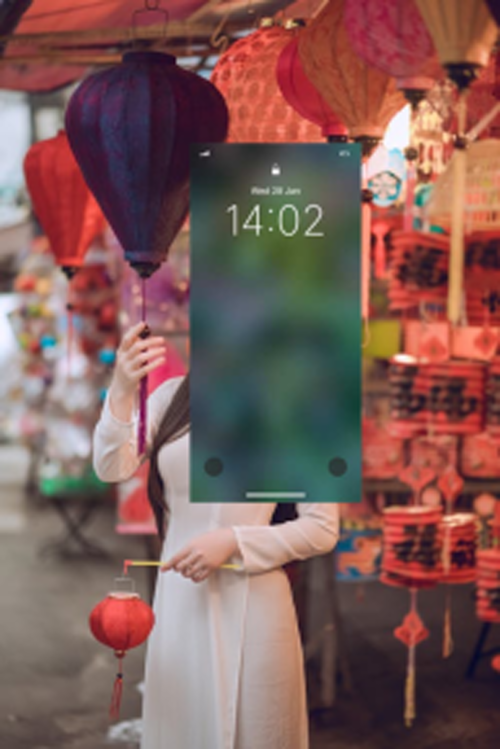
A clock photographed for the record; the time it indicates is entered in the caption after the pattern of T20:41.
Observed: T14:02
